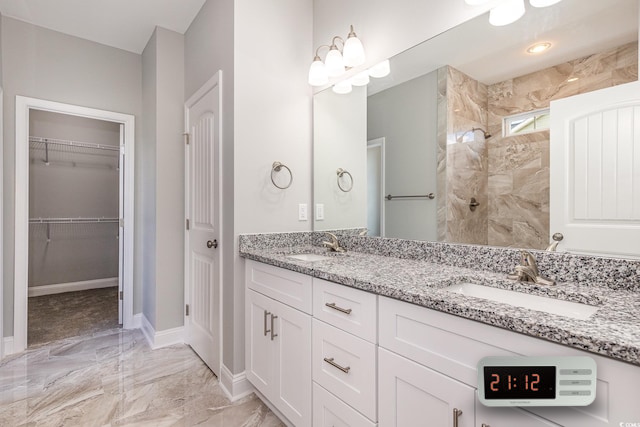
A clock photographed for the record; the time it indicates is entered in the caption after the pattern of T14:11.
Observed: T21:12
